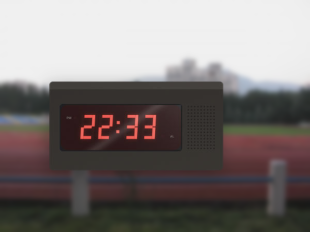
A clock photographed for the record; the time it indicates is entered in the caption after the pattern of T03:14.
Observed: T22:33
